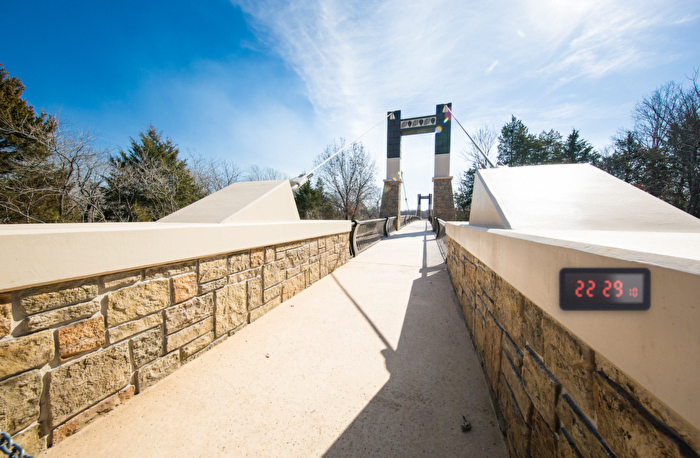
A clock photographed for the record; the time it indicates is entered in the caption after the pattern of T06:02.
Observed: T22:29
